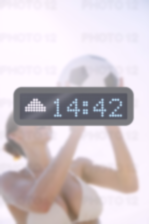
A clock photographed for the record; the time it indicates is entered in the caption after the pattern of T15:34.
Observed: T14:42
